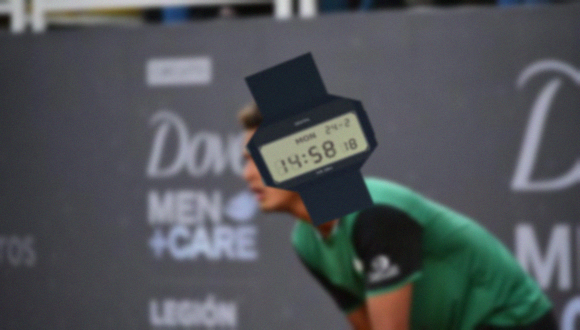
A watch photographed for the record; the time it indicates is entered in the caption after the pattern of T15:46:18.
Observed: T14:58:18
